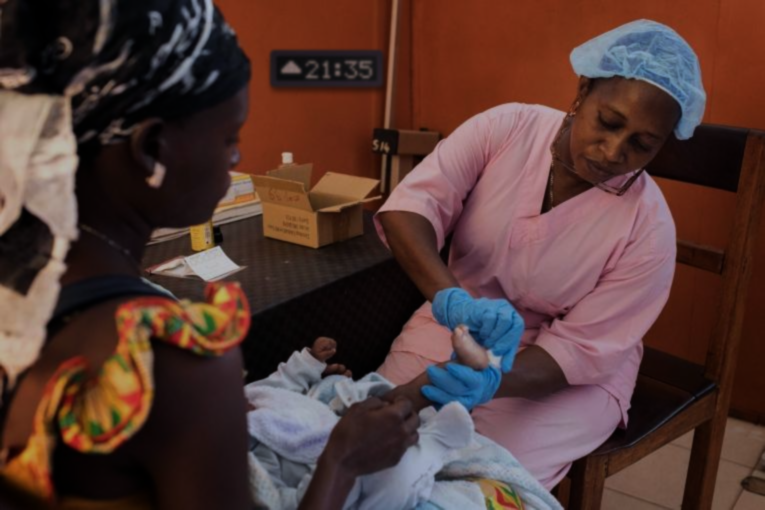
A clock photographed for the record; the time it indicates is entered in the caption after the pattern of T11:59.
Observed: T21:35
